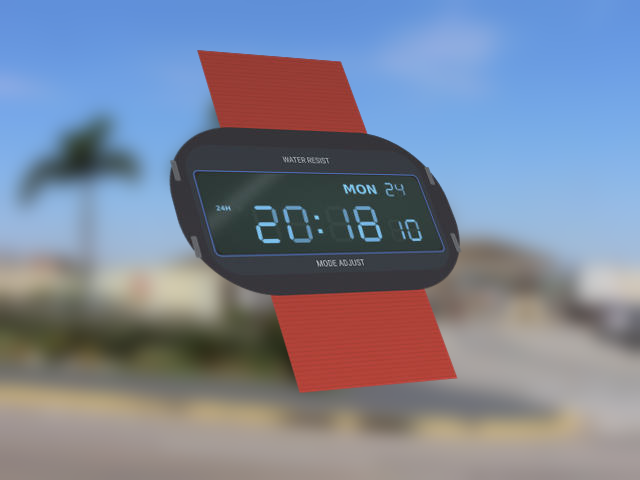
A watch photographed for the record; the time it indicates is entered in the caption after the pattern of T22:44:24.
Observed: T20:18:10
